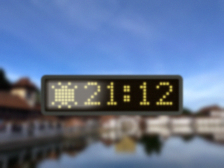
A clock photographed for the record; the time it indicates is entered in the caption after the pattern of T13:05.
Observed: T21:12
